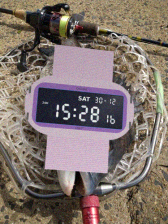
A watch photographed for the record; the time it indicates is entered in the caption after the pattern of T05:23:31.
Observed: T15:28:16
